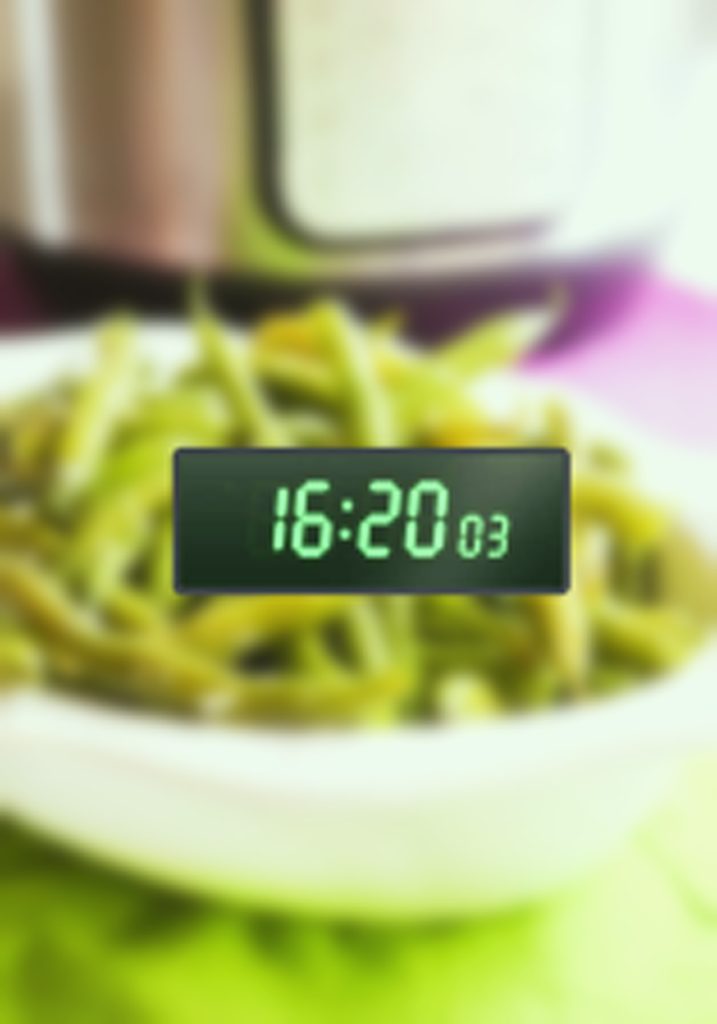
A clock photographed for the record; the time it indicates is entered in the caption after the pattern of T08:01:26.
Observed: T16:20:03
